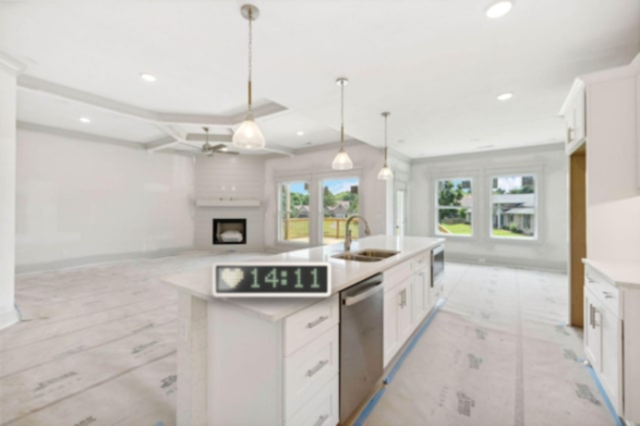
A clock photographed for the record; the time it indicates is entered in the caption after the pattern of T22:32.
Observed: T14:11
